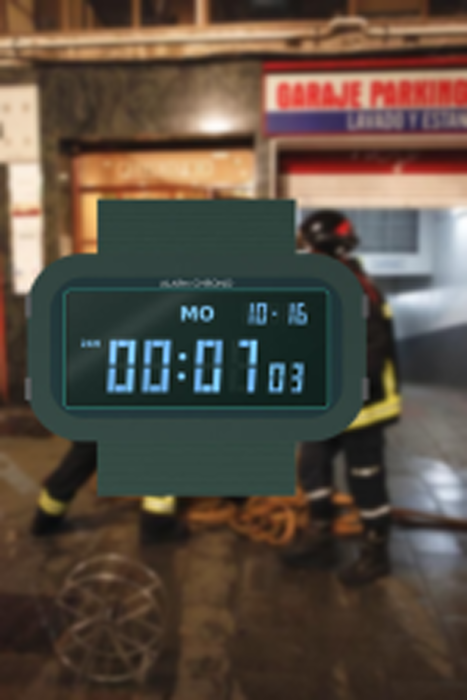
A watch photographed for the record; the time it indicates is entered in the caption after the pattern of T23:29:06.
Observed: T00:07:03
